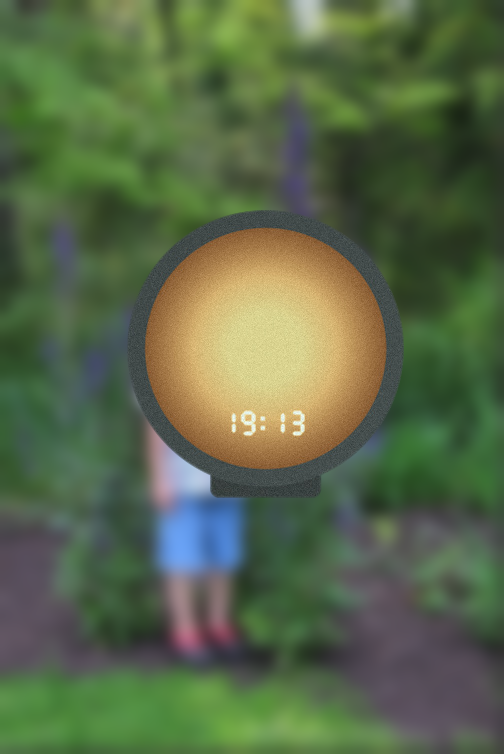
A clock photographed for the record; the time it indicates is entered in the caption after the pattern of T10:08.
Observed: T19:13
